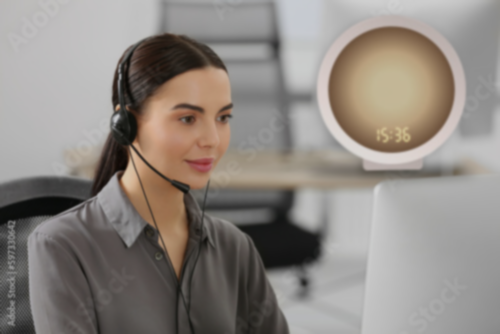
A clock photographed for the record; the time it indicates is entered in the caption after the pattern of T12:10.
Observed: T15:36
